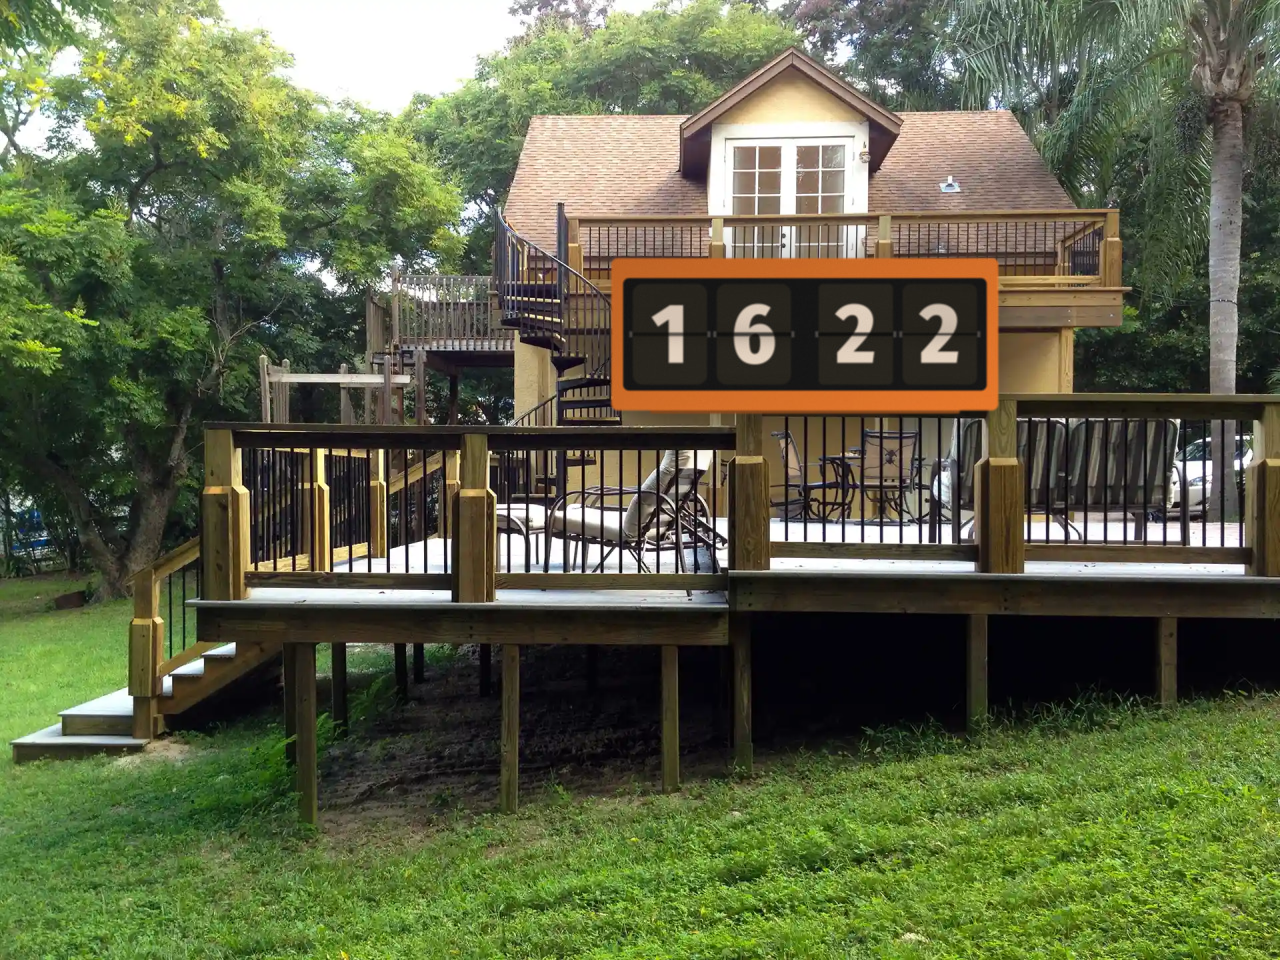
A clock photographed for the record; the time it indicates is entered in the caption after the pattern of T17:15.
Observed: T16:22
